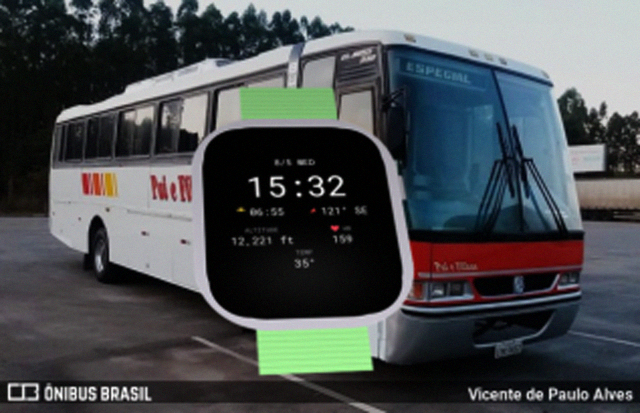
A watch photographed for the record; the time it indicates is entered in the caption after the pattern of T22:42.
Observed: T15:32
